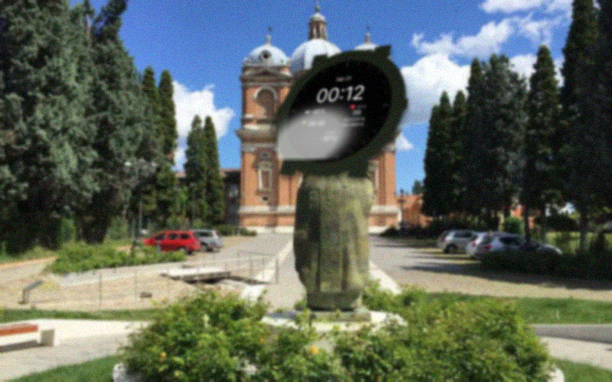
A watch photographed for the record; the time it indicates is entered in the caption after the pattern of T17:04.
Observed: T00:12
